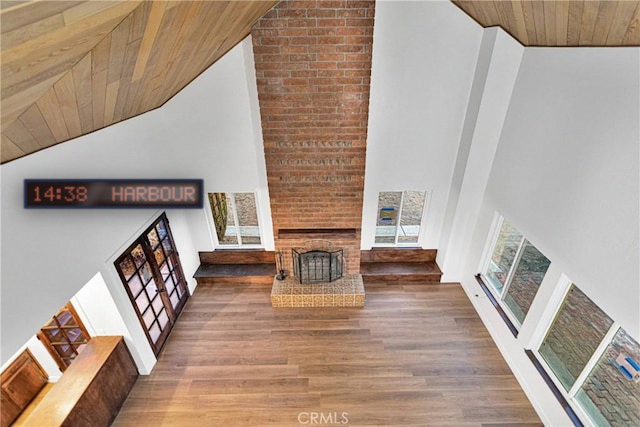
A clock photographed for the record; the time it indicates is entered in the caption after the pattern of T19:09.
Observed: T14:38
